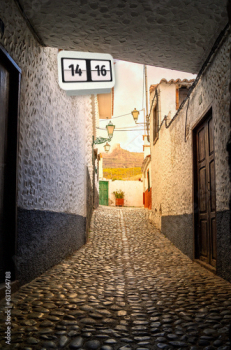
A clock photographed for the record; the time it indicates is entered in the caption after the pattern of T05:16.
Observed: T14:16
